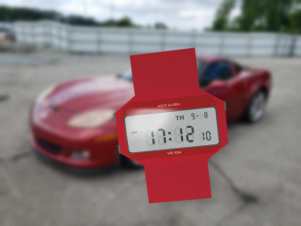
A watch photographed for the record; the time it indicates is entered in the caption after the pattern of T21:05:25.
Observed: T17:12:10
